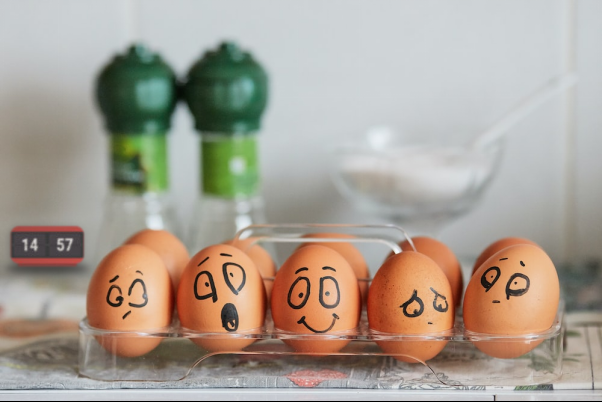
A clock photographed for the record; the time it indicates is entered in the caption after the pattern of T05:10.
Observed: T14:57
